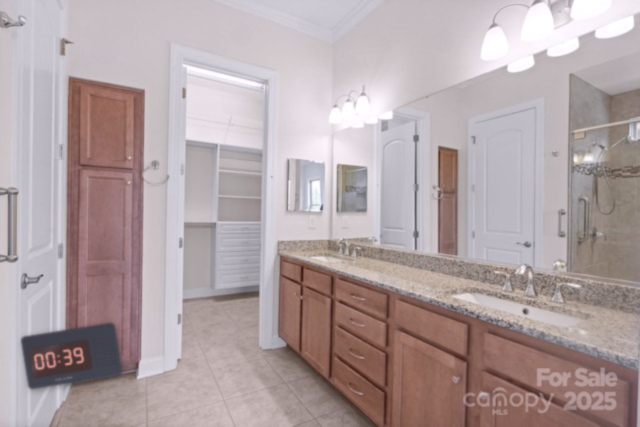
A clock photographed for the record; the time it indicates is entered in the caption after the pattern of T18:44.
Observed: T00:39
